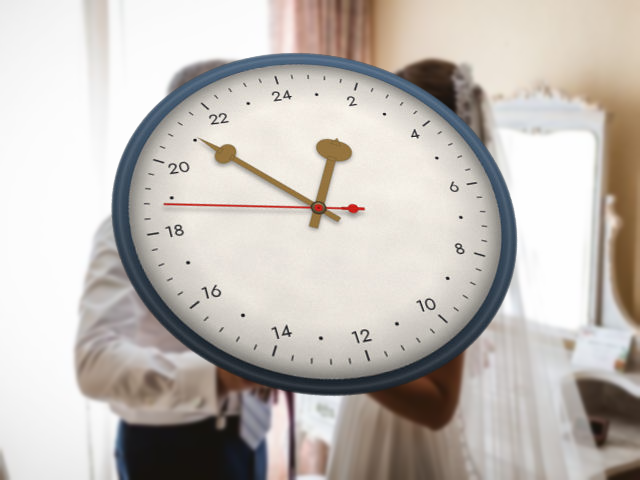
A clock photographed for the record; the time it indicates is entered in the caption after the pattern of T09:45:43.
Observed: T01:52:47
